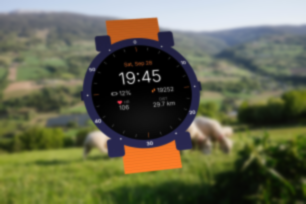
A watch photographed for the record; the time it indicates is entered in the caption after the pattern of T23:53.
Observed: T19:45
